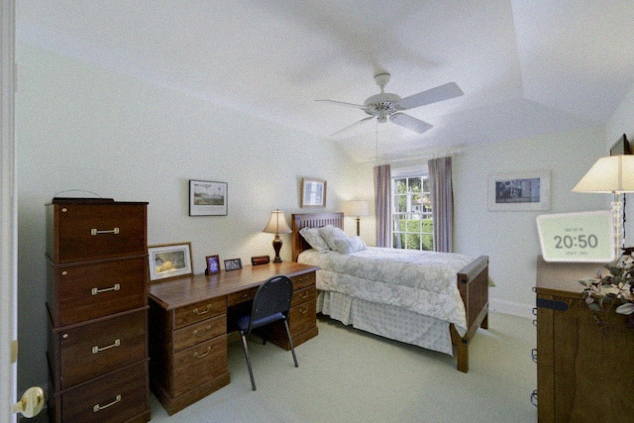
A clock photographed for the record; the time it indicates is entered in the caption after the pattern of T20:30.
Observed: T20:50
